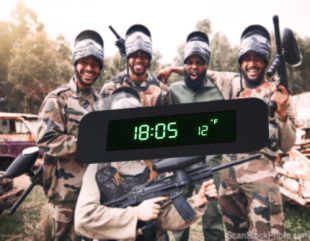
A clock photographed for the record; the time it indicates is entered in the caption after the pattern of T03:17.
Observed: T18:05
